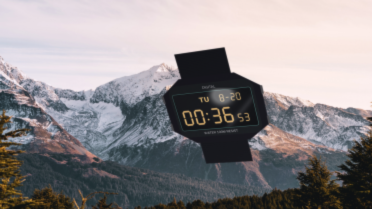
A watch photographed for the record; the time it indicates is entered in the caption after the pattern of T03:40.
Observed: T00:36
